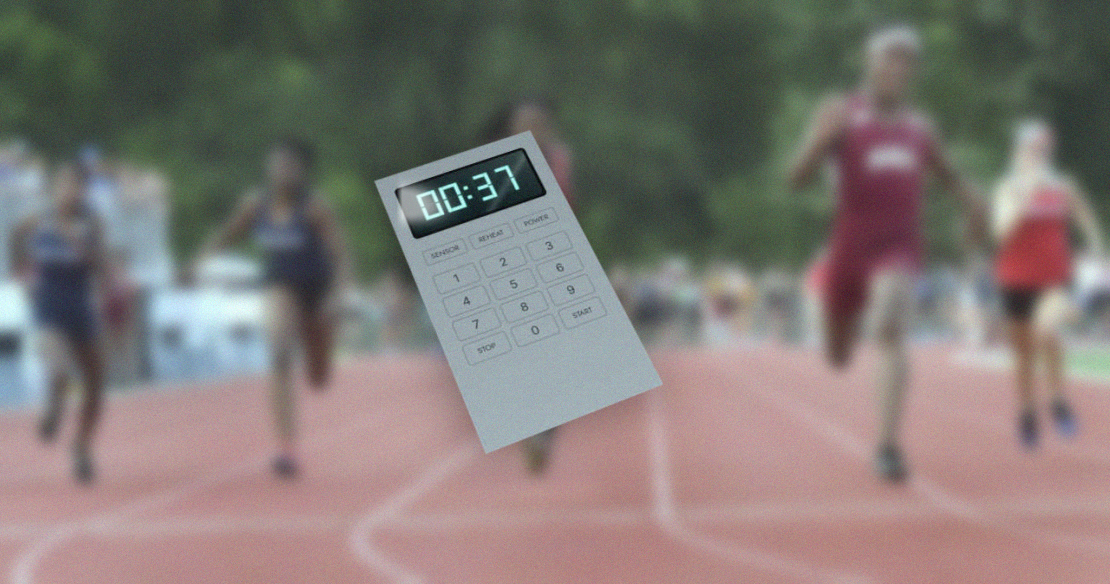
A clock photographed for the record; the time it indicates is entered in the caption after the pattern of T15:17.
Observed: T00:37
